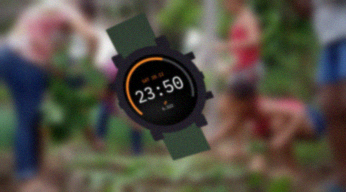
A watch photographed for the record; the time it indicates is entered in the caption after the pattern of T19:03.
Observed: T23:50
